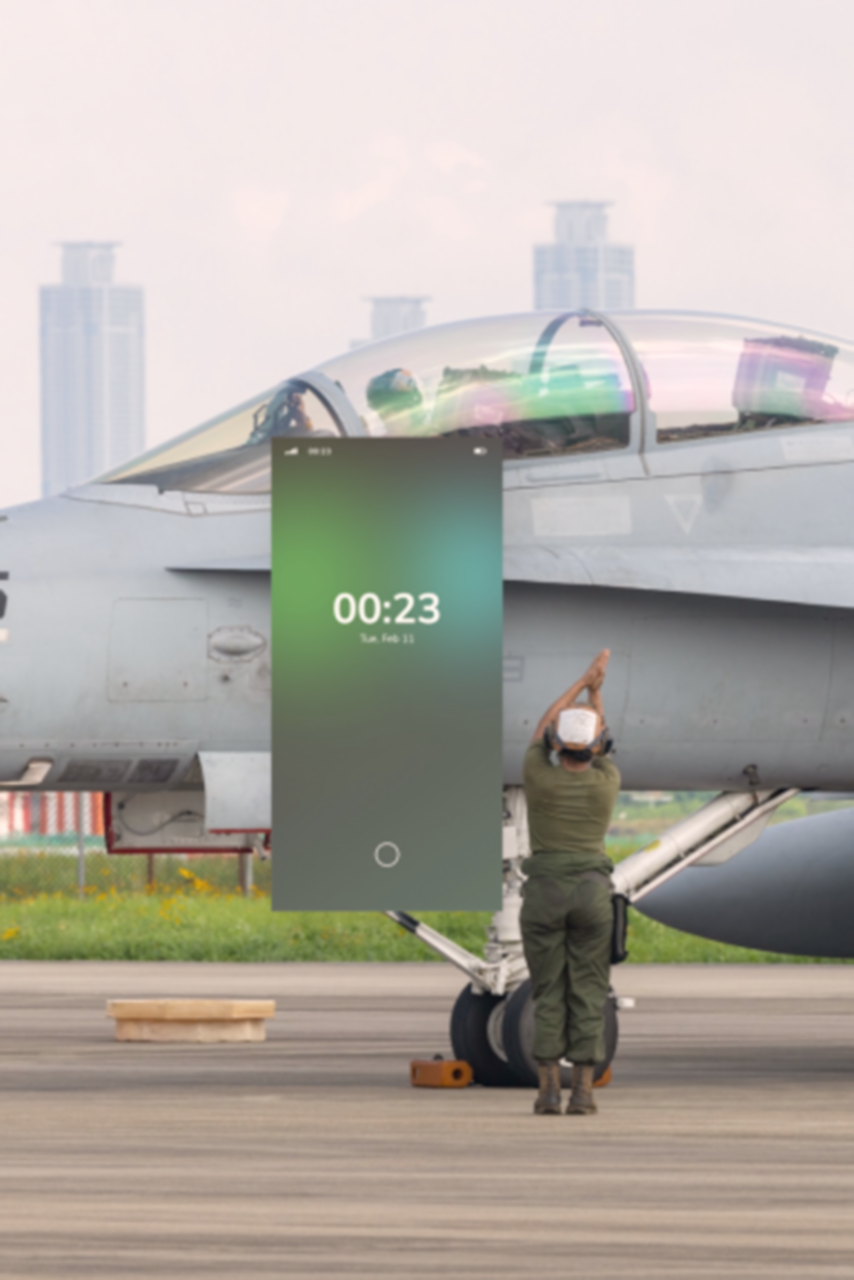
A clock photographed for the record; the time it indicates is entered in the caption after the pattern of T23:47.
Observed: T00:23
